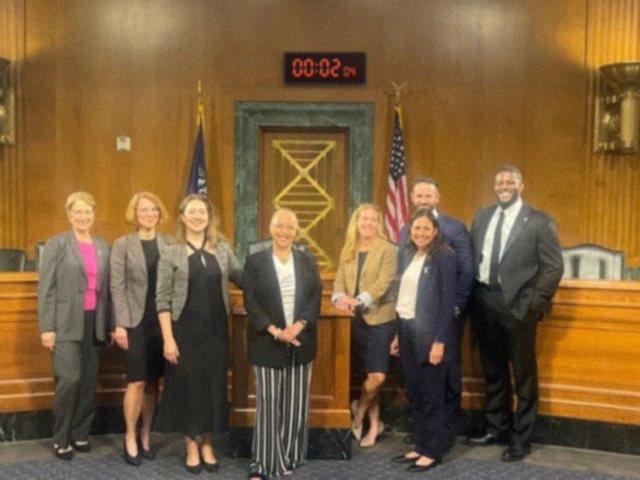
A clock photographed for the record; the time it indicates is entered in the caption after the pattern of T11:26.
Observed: T00:02
